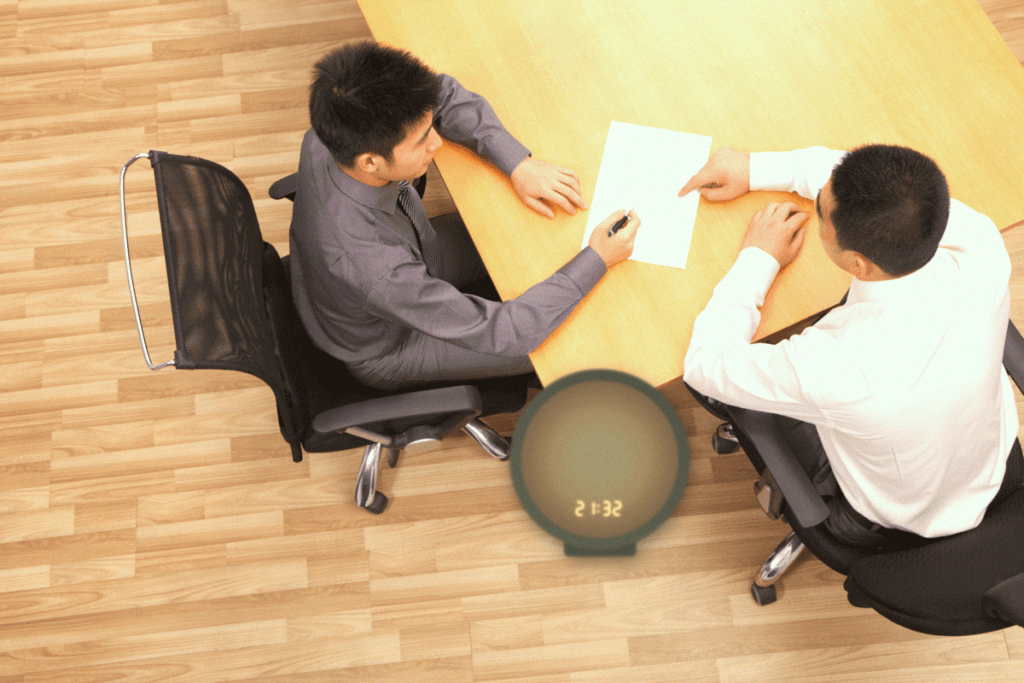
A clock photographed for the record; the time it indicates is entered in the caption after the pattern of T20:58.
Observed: T21:32
